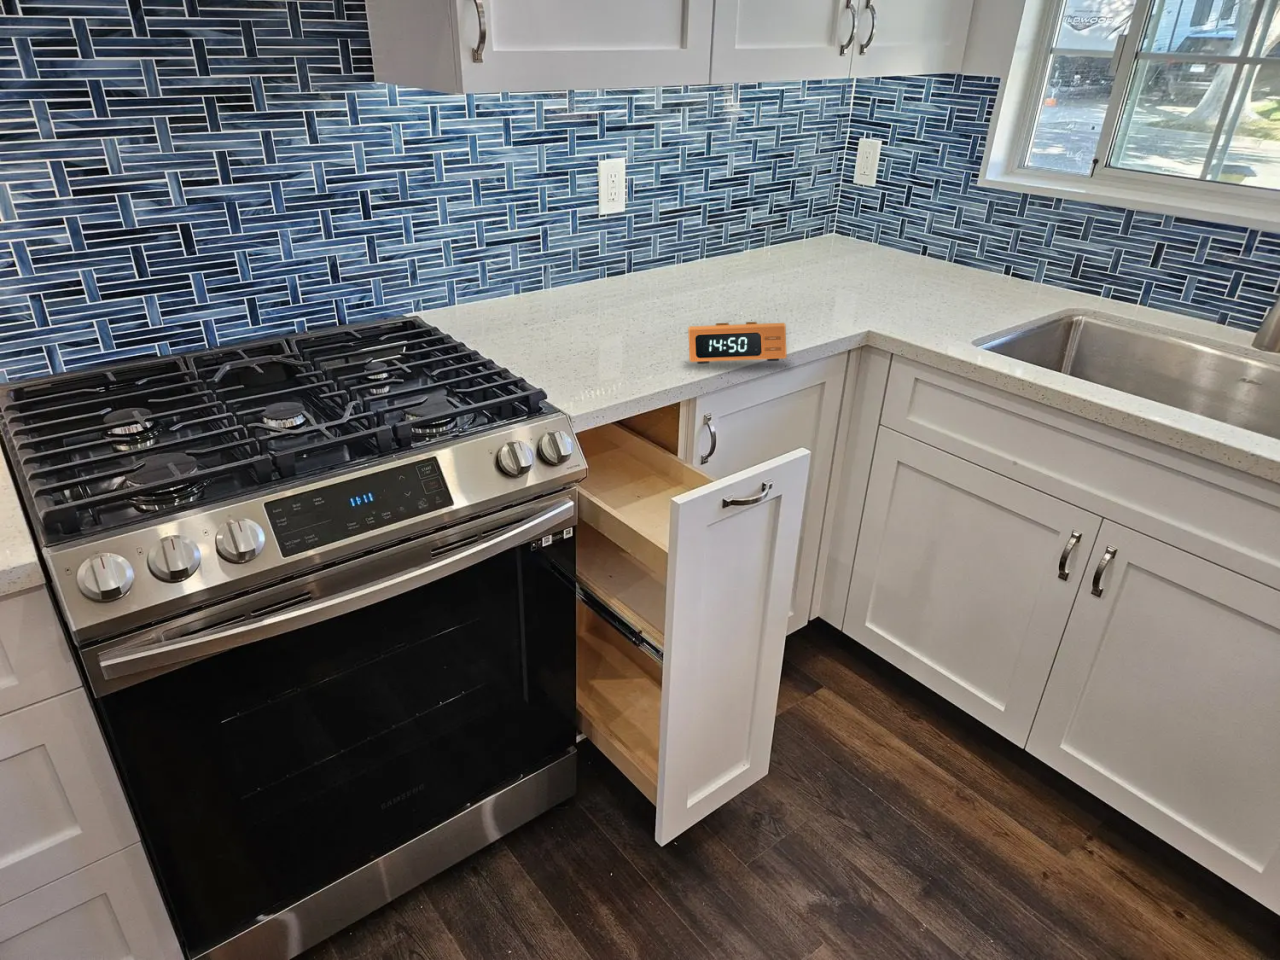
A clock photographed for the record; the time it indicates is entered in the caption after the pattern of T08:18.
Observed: T14:50
